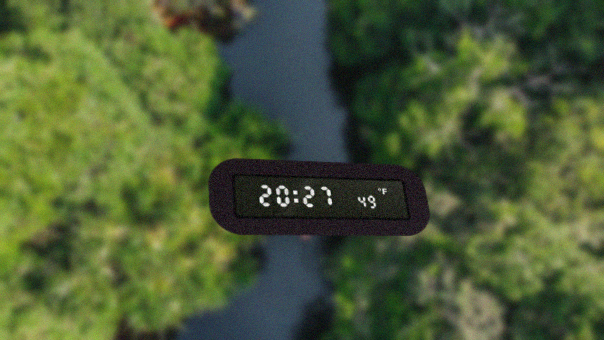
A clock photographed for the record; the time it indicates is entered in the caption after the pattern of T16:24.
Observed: T20:27
